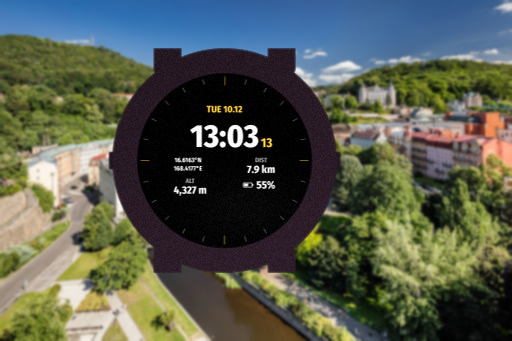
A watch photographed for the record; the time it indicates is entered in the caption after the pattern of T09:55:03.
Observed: T13:03:13
